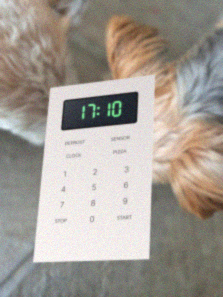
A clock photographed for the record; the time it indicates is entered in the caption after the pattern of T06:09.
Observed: T17:10
